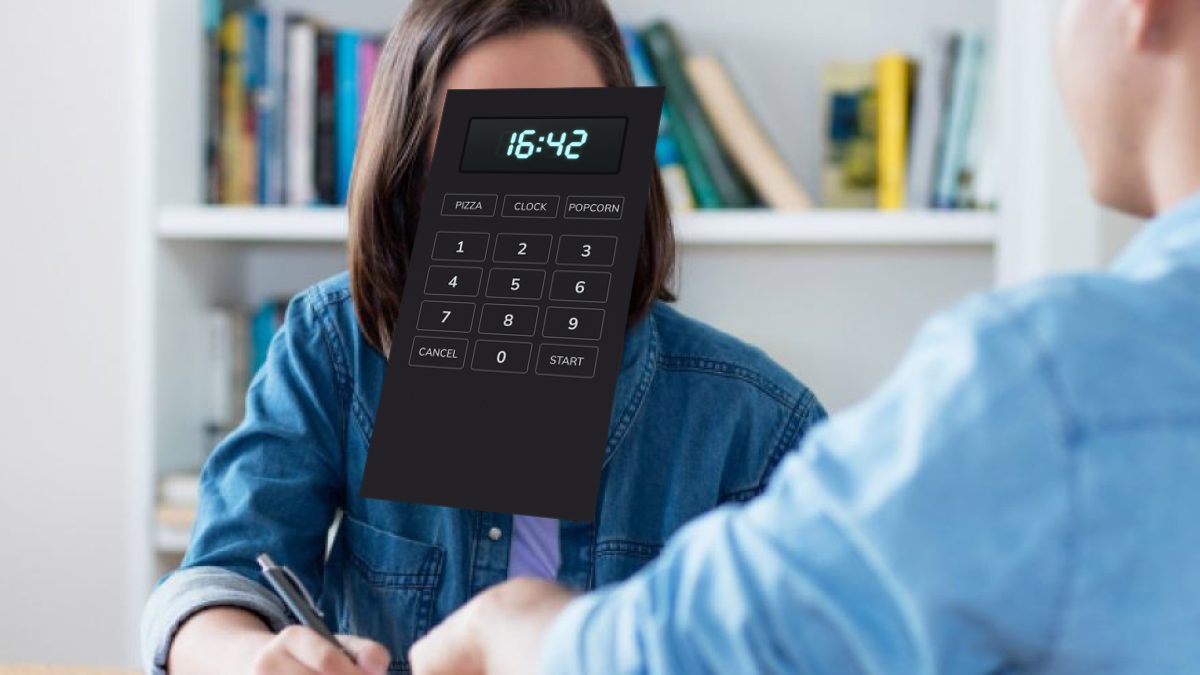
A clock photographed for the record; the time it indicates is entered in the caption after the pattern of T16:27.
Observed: T16:42
